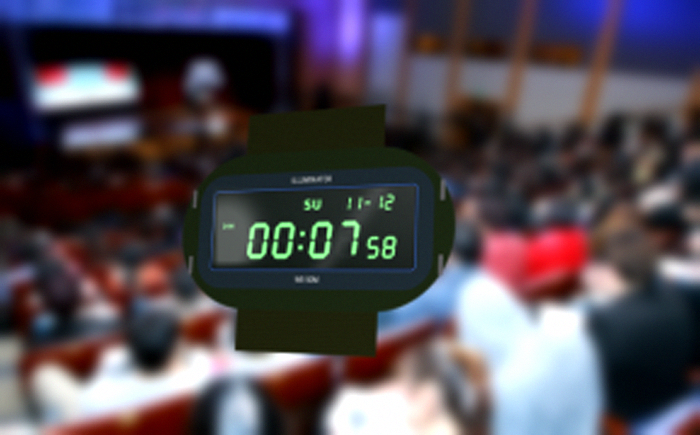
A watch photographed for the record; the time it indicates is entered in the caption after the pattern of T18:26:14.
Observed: T00:07:58
